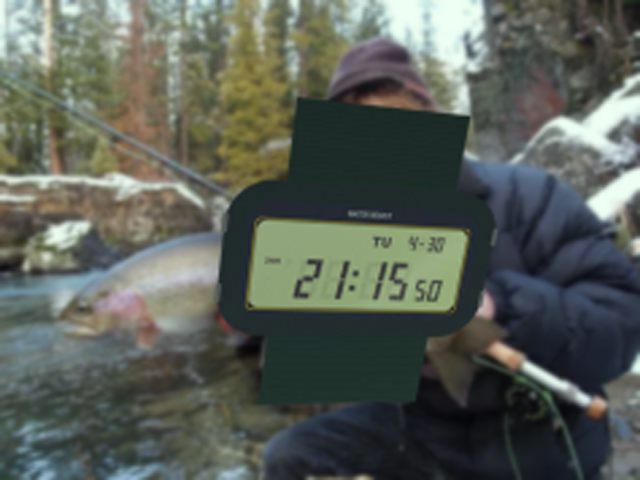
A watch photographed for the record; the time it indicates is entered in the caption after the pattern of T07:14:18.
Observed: T21:15:50
